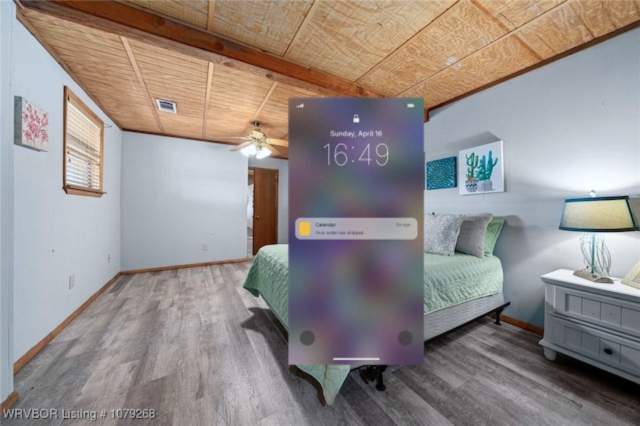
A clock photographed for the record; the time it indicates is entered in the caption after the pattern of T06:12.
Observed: T16:49
